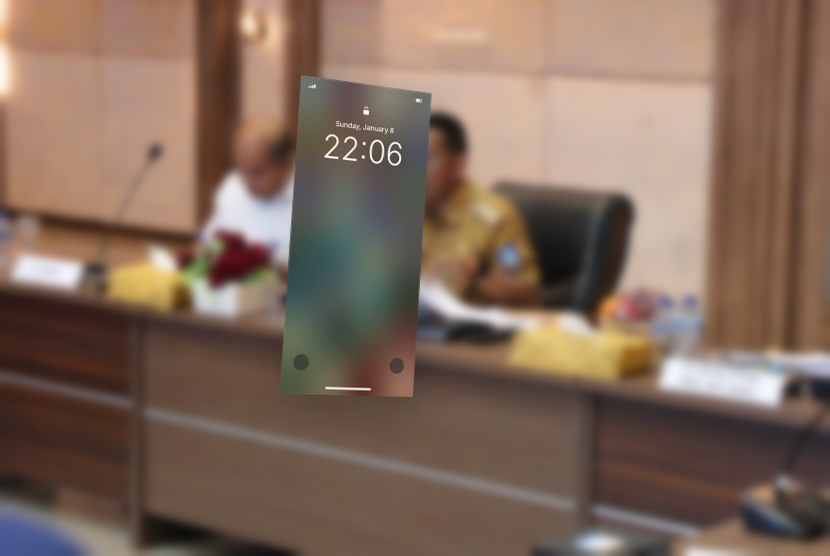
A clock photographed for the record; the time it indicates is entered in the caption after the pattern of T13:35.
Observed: T22:06
